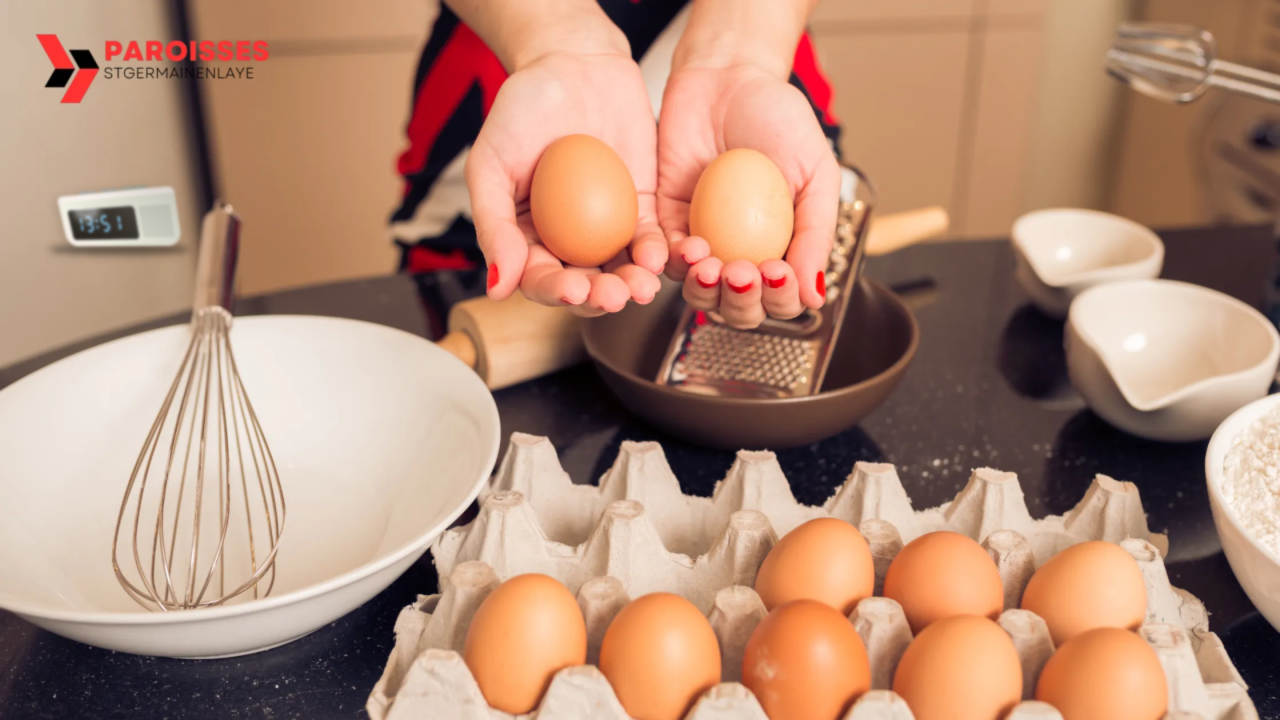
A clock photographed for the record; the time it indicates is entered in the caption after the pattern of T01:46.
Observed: T13:51
